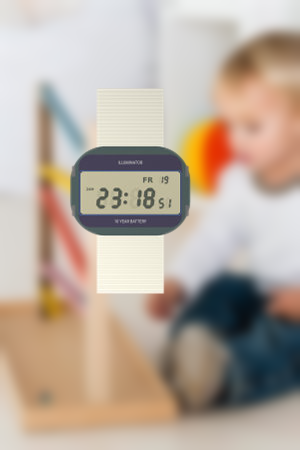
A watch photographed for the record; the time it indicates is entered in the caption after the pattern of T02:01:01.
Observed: T23:18:51
